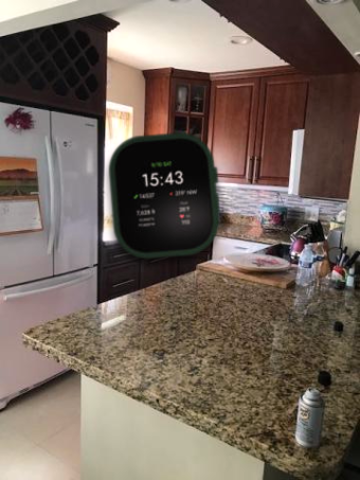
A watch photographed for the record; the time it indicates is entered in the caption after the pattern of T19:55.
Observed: T15:43
